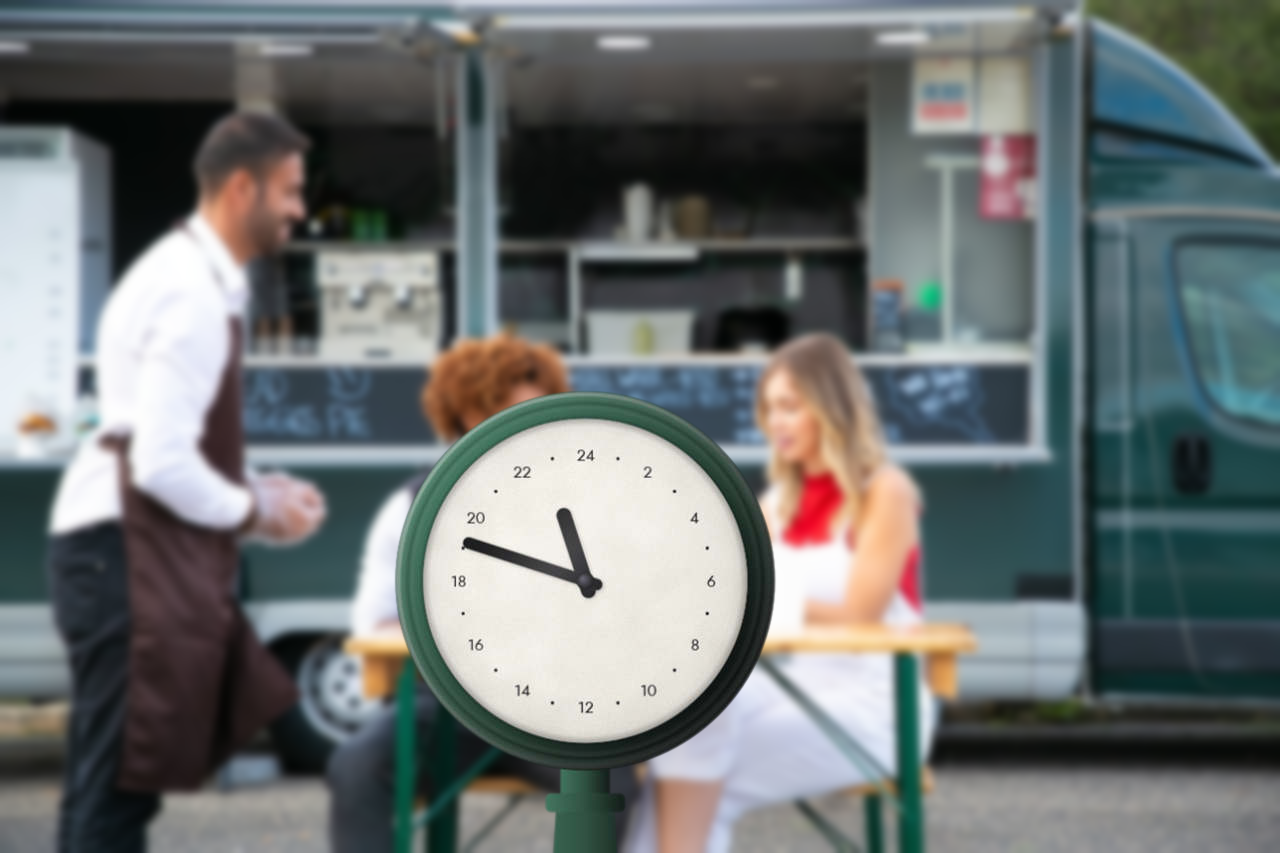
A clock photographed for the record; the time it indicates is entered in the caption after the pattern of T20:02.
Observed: T22:48
